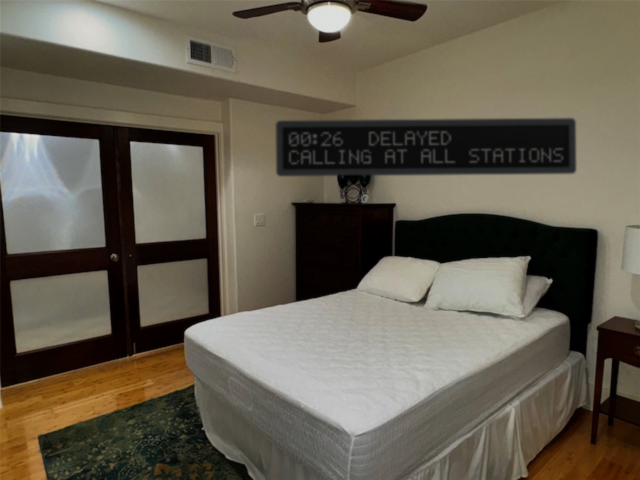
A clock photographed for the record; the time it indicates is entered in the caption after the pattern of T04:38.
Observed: T00:26
